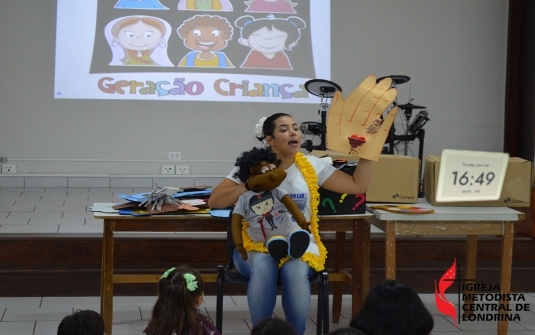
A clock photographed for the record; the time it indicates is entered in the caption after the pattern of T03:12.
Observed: T16:49
